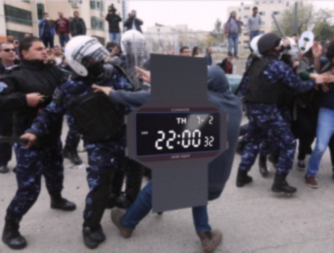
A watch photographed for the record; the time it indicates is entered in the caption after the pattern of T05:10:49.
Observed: T22:00:32
